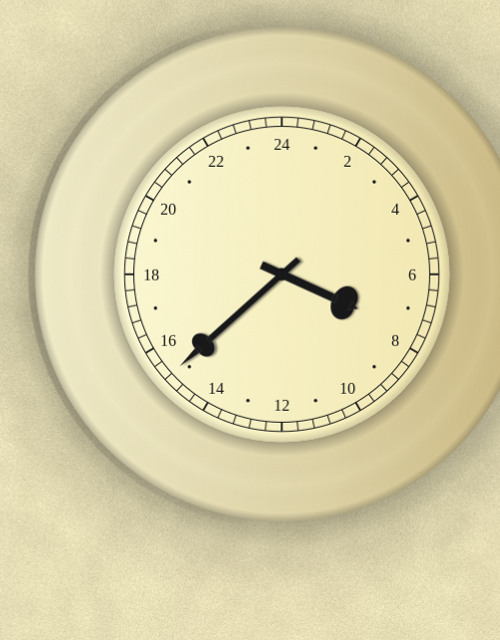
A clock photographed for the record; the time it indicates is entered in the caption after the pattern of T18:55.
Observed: T07:38
